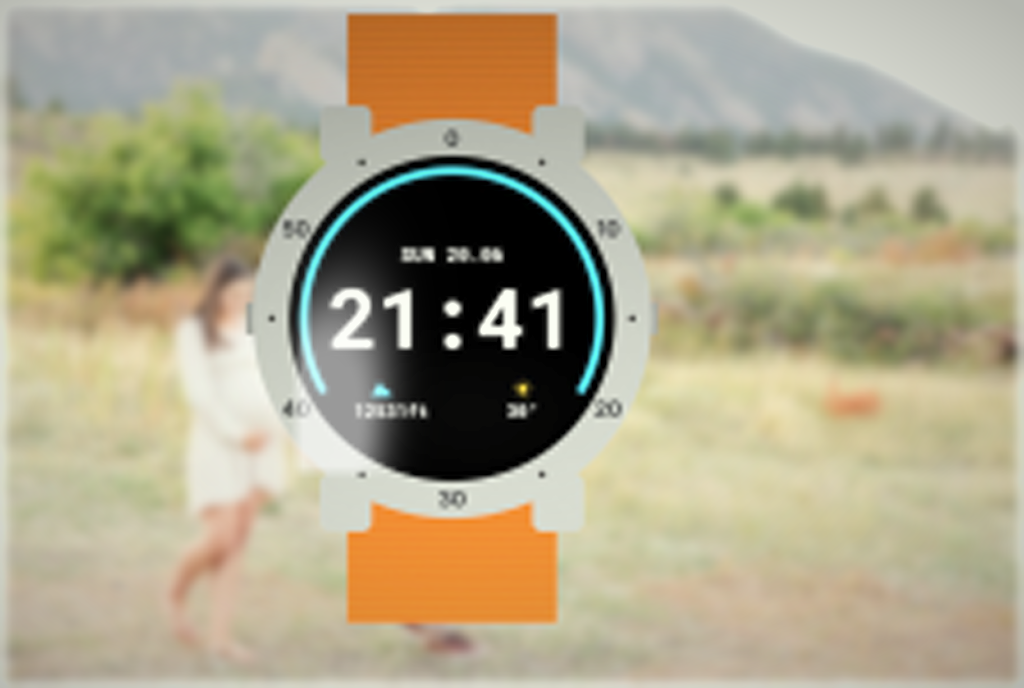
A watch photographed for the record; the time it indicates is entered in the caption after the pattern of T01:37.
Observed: T21:41
